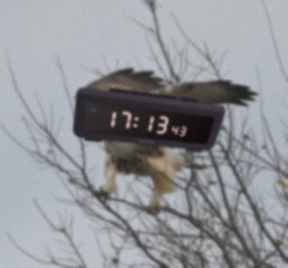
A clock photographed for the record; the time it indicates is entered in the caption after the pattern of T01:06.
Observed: T17:13
